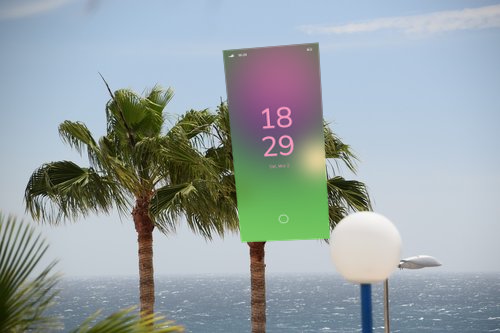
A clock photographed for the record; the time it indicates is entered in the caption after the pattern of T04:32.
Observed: T18:29
